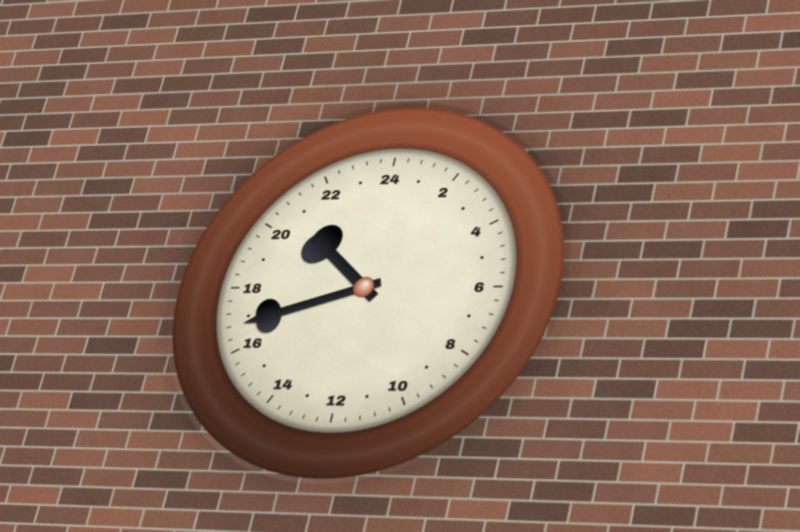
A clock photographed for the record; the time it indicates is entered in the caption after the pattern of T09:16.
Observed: T20:42
